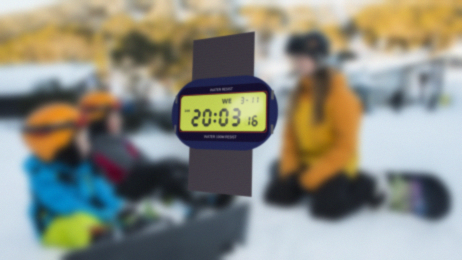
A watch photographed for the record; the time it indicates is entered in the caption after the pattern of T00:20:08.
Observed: T20:03:16
